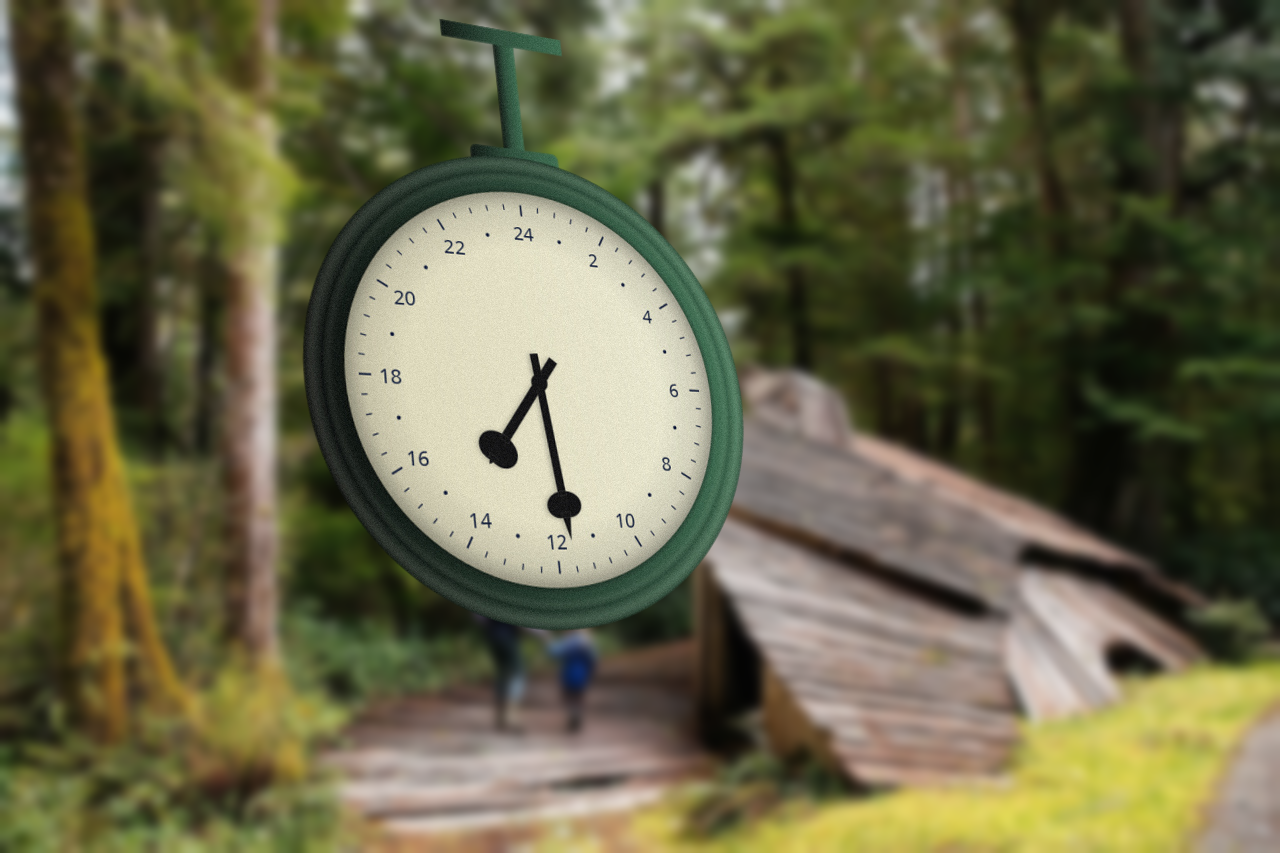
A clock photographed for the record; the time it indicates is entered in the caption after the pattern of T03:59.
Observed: T14:29
